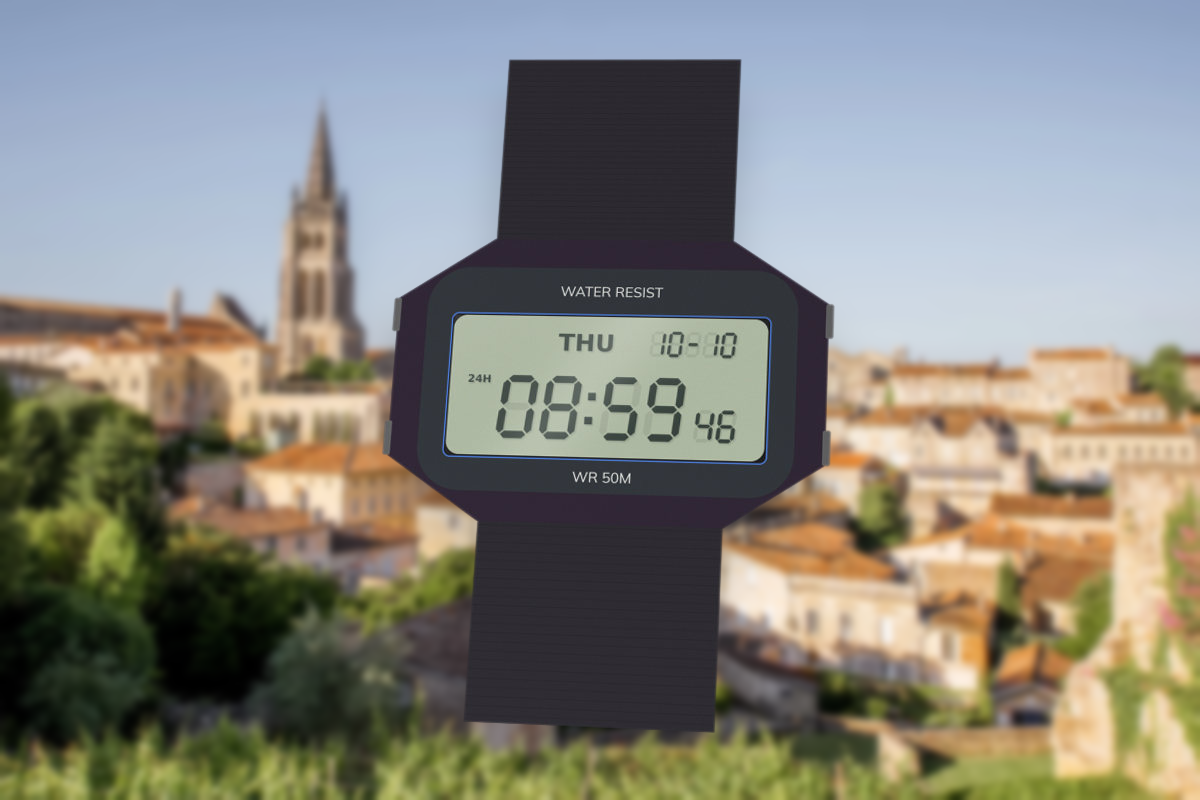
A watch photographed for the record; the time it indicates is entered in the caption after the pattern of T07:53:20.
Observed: T08:59:46
